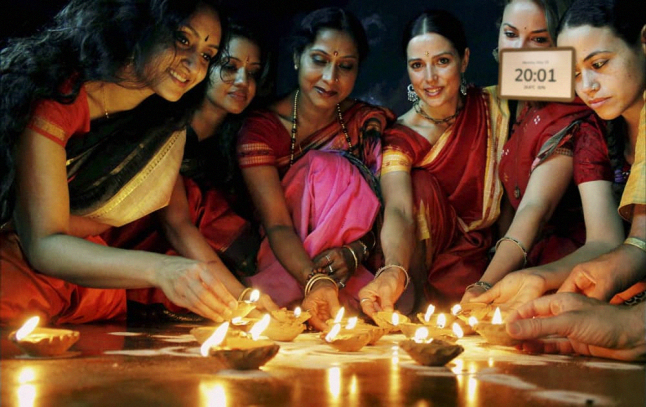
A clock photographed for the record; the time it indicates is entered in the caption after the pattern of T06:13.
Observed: T20:01
